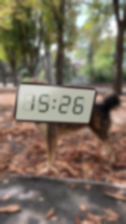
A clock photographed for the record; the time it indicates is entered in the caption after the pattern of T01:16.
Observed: T15:26
